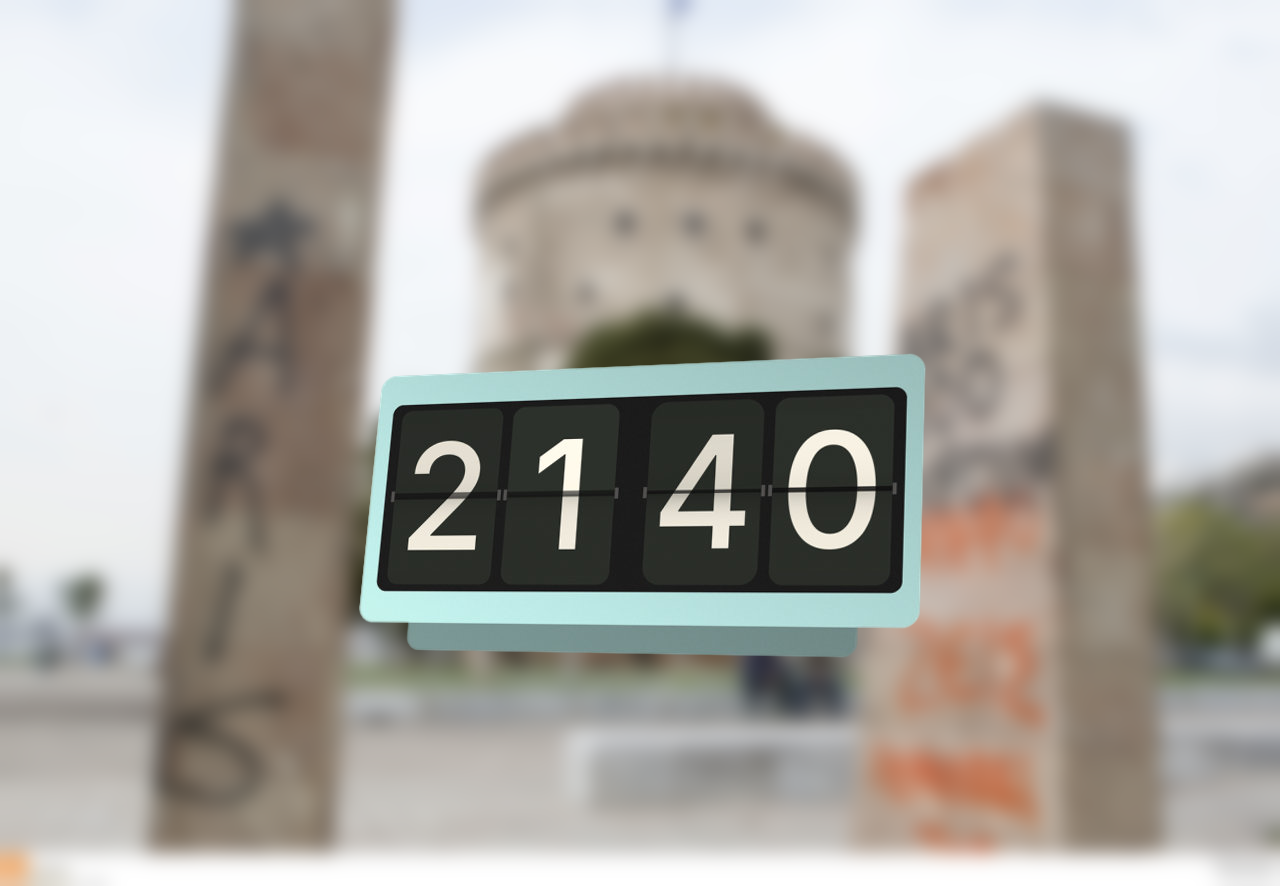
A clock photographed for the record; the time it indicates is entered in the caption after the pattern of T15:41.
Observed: T21:40
